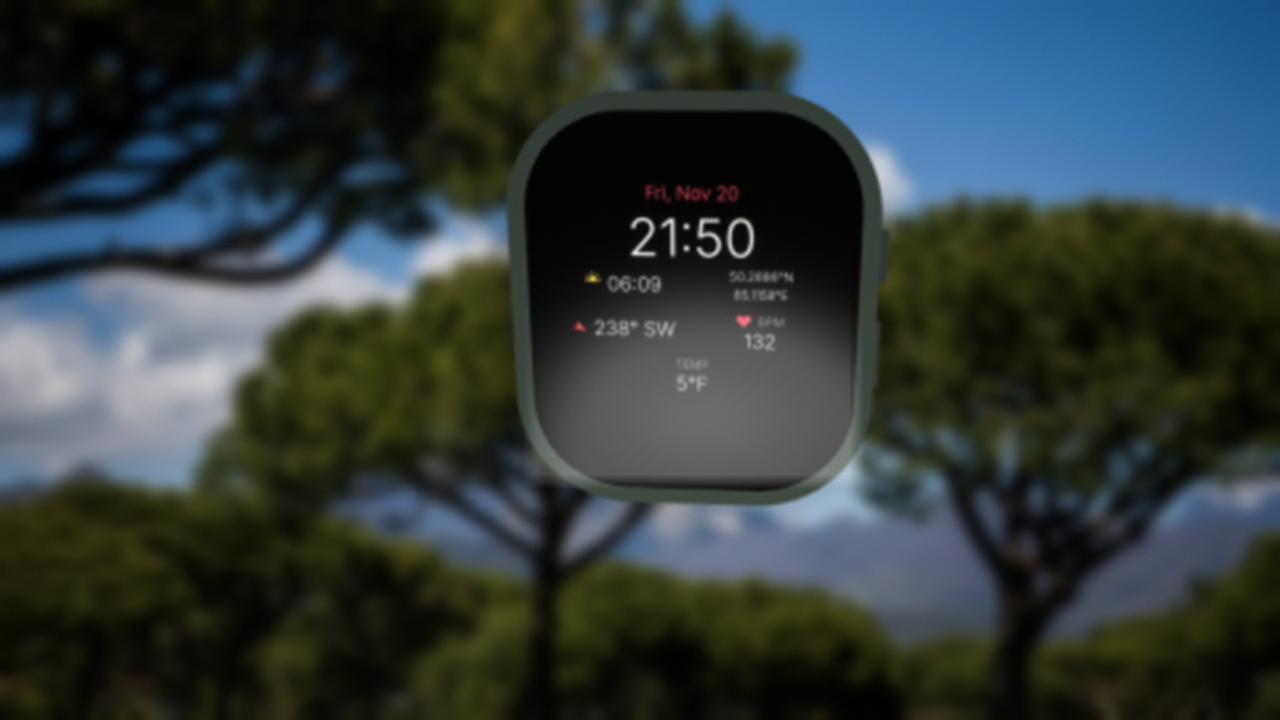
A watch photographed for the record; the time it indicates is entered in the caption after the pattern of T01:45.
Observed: T21:50
